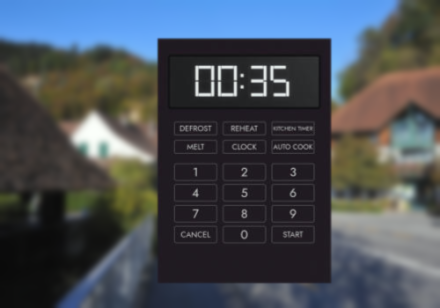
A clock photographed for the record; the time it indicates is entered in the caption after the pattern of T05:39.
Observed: T00:35
